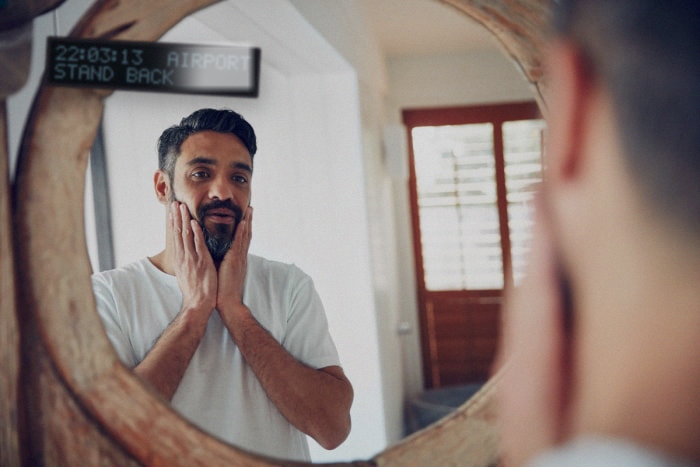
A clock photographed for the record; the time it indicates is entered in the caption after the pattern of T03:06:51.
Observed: T22:03:13
